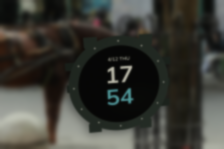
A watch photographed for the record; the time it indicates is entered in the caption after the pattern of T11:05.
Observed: T17:54
